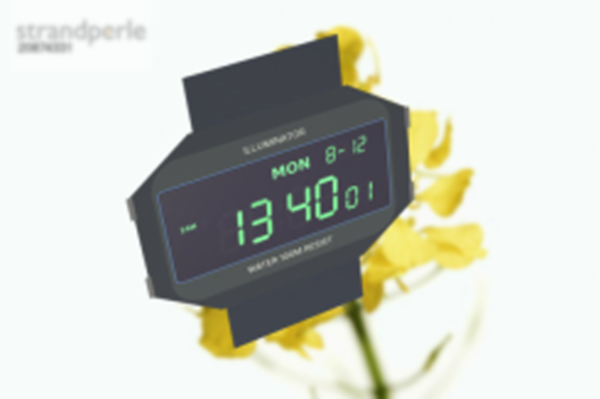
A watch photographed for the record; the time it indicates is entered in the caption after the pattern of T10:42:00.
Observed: T13:40:01
